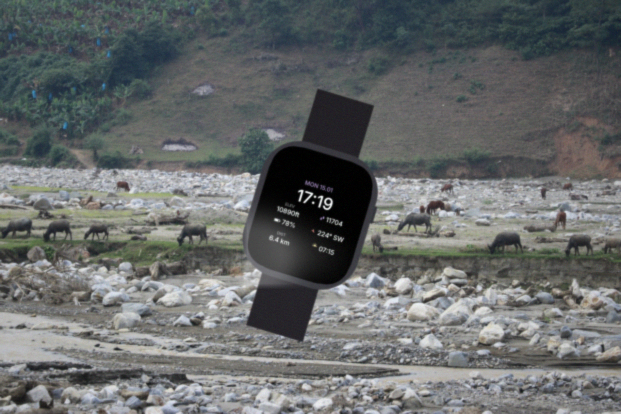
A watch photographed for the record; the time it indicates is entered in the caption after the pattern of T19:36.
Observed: T17:19
